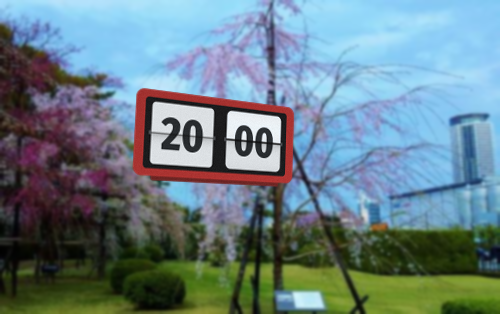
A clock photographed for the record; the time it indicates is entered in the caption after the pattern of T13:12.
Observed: T20:00
